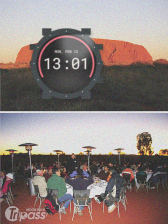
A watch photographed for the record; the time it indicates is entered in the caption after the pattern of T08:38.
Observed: T13:01
